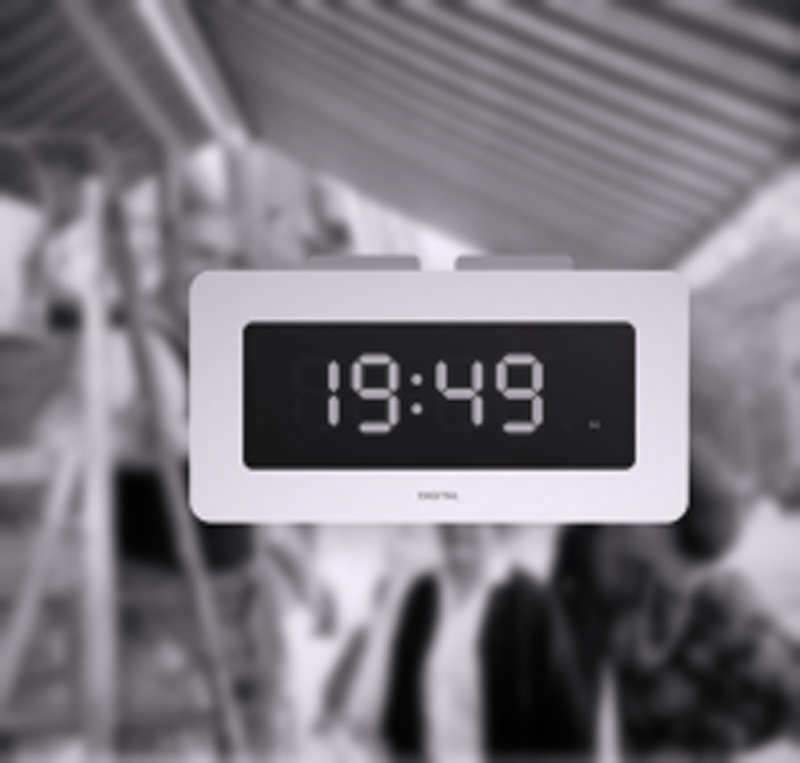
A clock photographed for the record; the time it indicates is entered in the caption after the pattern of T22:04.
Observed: T19:49
